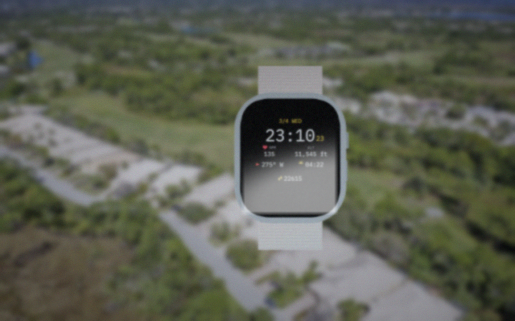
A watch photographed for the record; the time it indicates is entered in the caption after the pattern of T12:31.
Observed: T23:10
